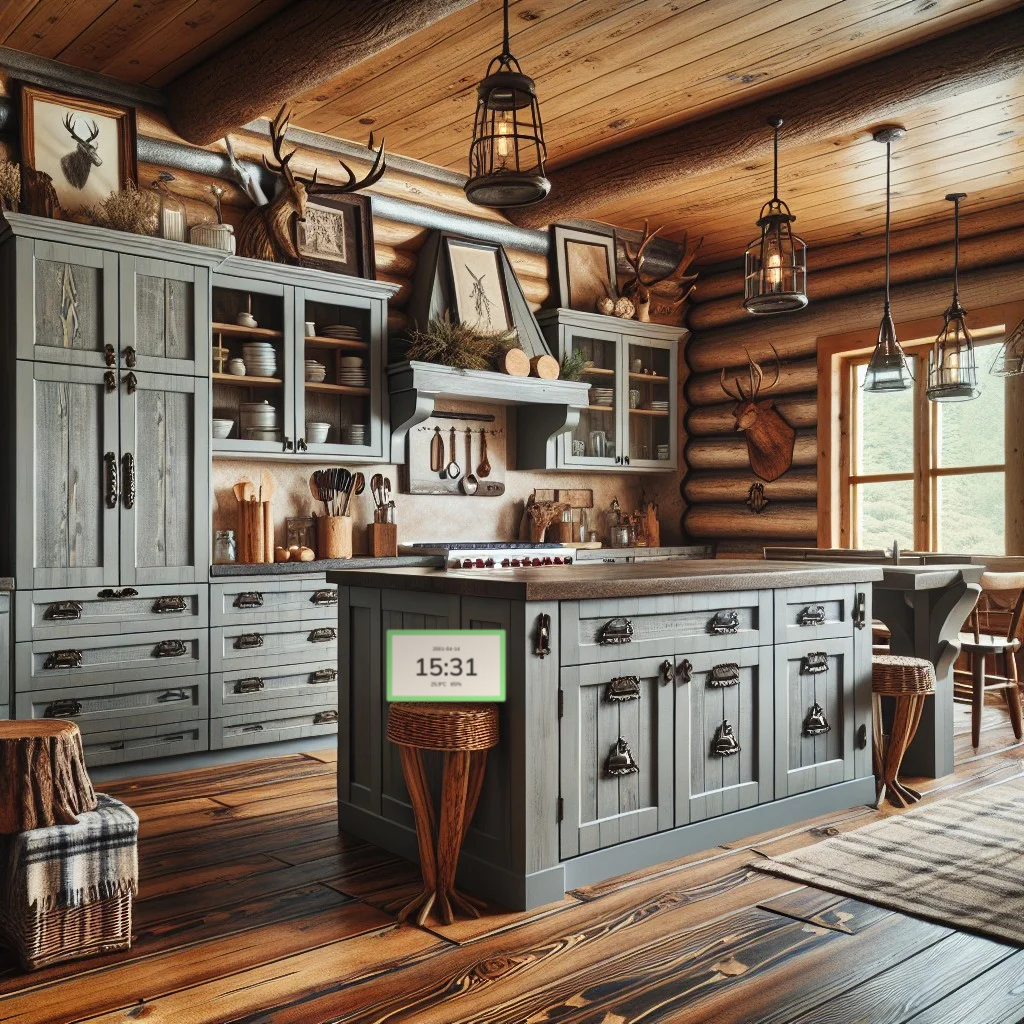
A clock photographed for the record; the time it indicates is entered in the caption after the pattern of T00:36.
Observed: T15:31
